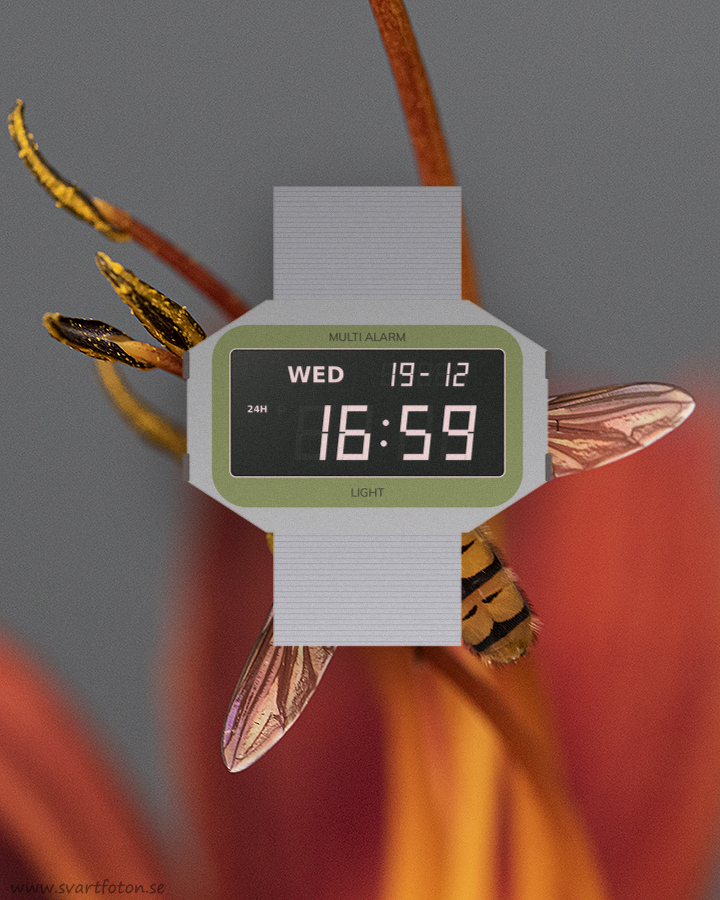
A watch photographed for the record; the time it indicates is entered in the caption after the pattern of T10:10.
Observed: T16:59
